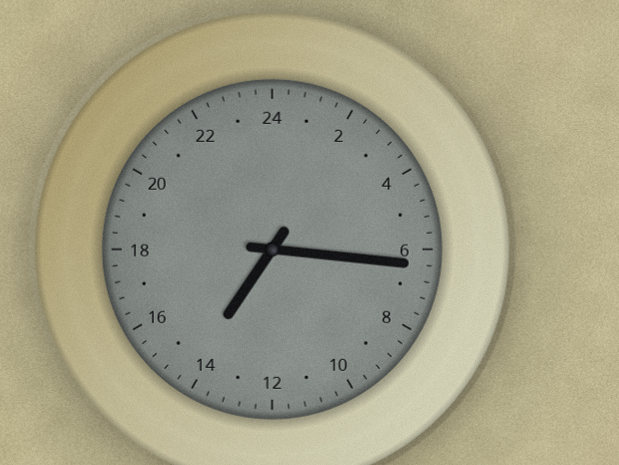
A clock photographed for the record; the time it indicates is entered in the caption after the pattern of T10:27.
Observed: T14:16
